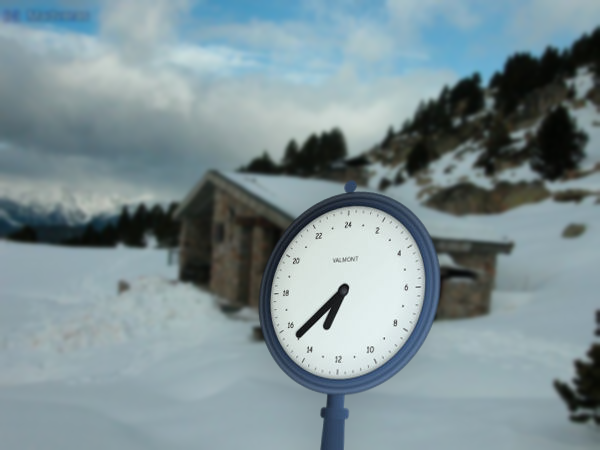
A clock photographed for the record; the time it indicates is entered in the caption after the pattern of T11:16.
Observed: T13:38
